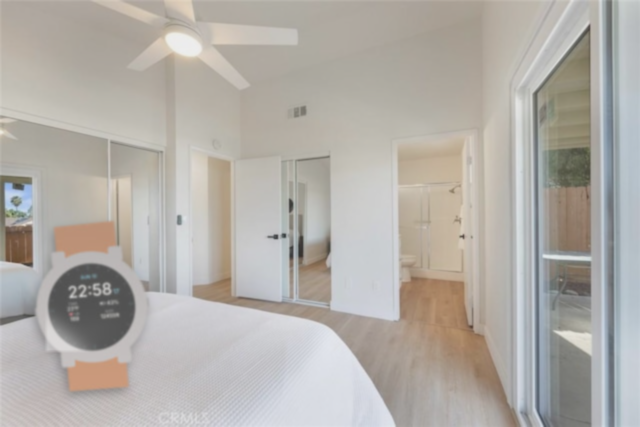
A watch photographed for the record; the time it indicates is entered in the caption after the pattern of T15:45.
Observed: T22:58
